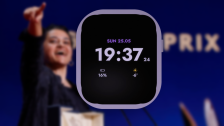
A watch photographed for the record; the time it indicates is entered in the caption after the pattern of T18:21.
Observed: T19:37
